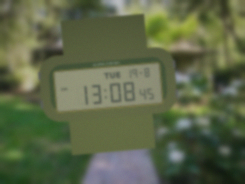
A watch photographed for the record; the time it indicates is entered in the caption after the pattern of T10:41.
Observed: T13:08
